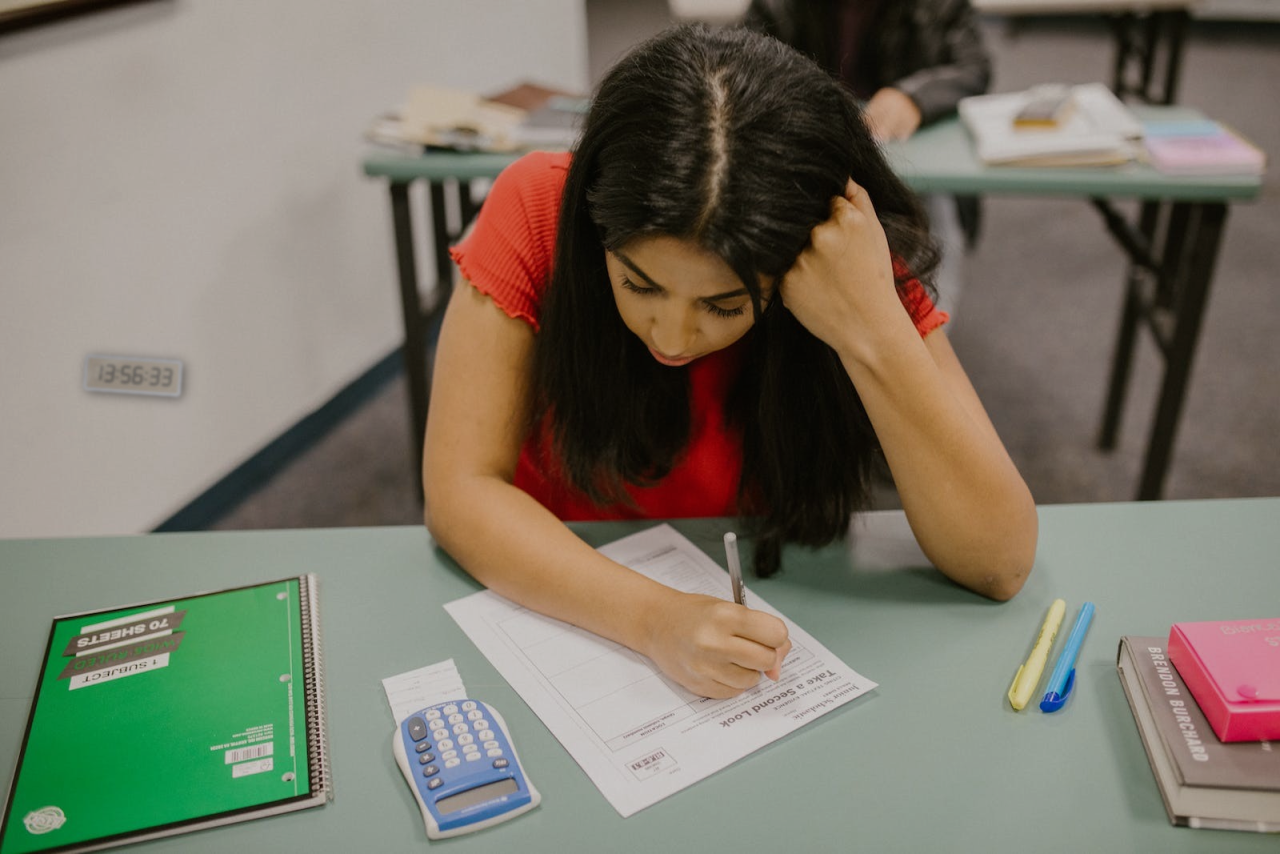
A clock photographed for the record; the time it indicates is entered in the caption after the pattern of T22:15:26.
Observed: T13:56:33
